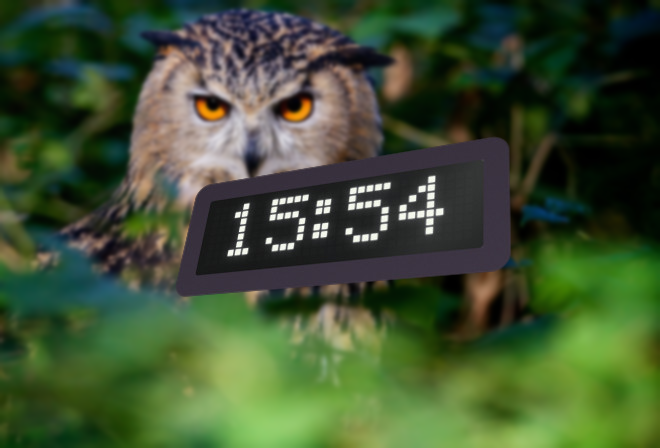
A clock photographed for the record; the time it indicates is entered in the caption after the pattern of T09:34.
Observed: T15:54
